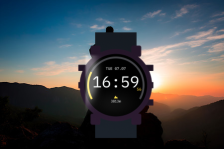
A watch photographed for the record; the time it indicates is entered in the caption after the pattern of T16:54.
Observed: T16:59
